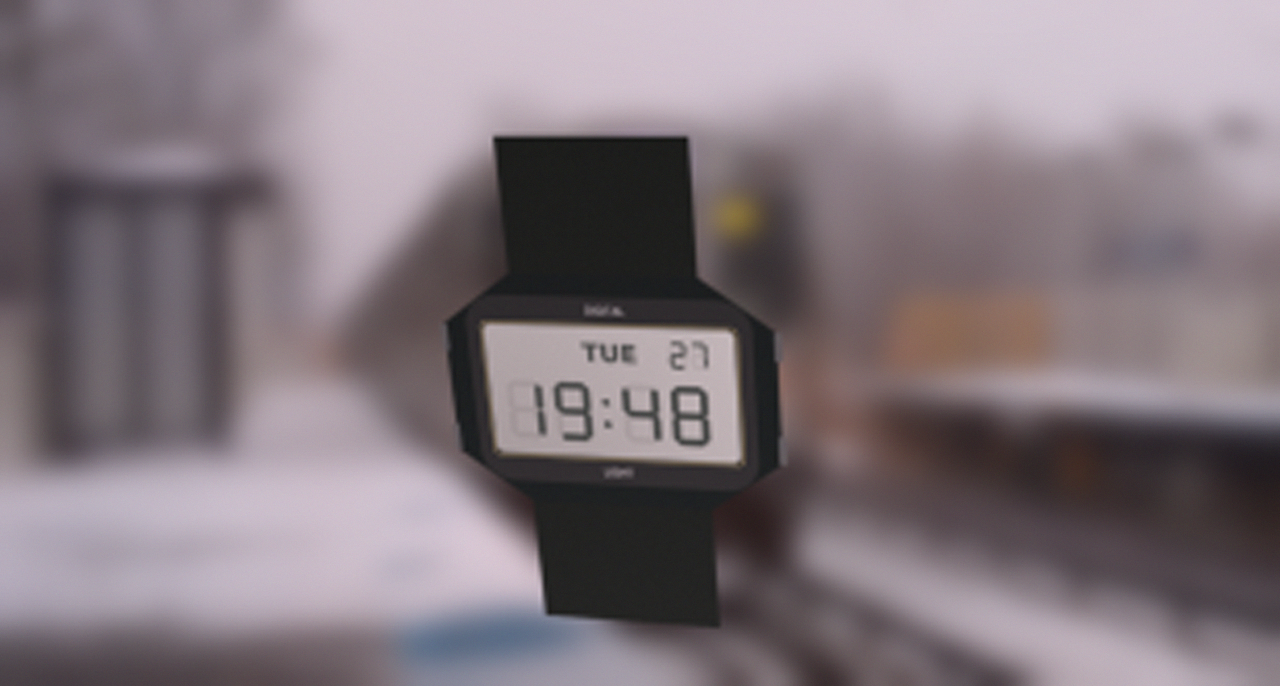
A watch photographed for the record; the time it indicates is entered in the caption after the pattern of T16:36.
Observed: T19:48
